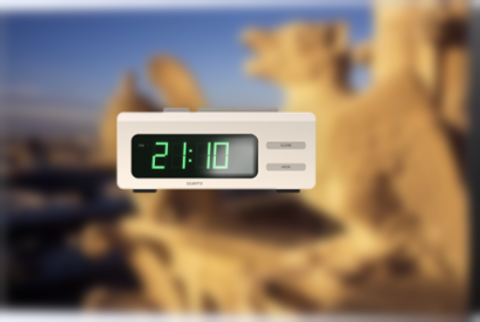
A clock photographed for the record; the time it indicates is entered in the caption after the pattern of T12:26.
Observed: T21:10
